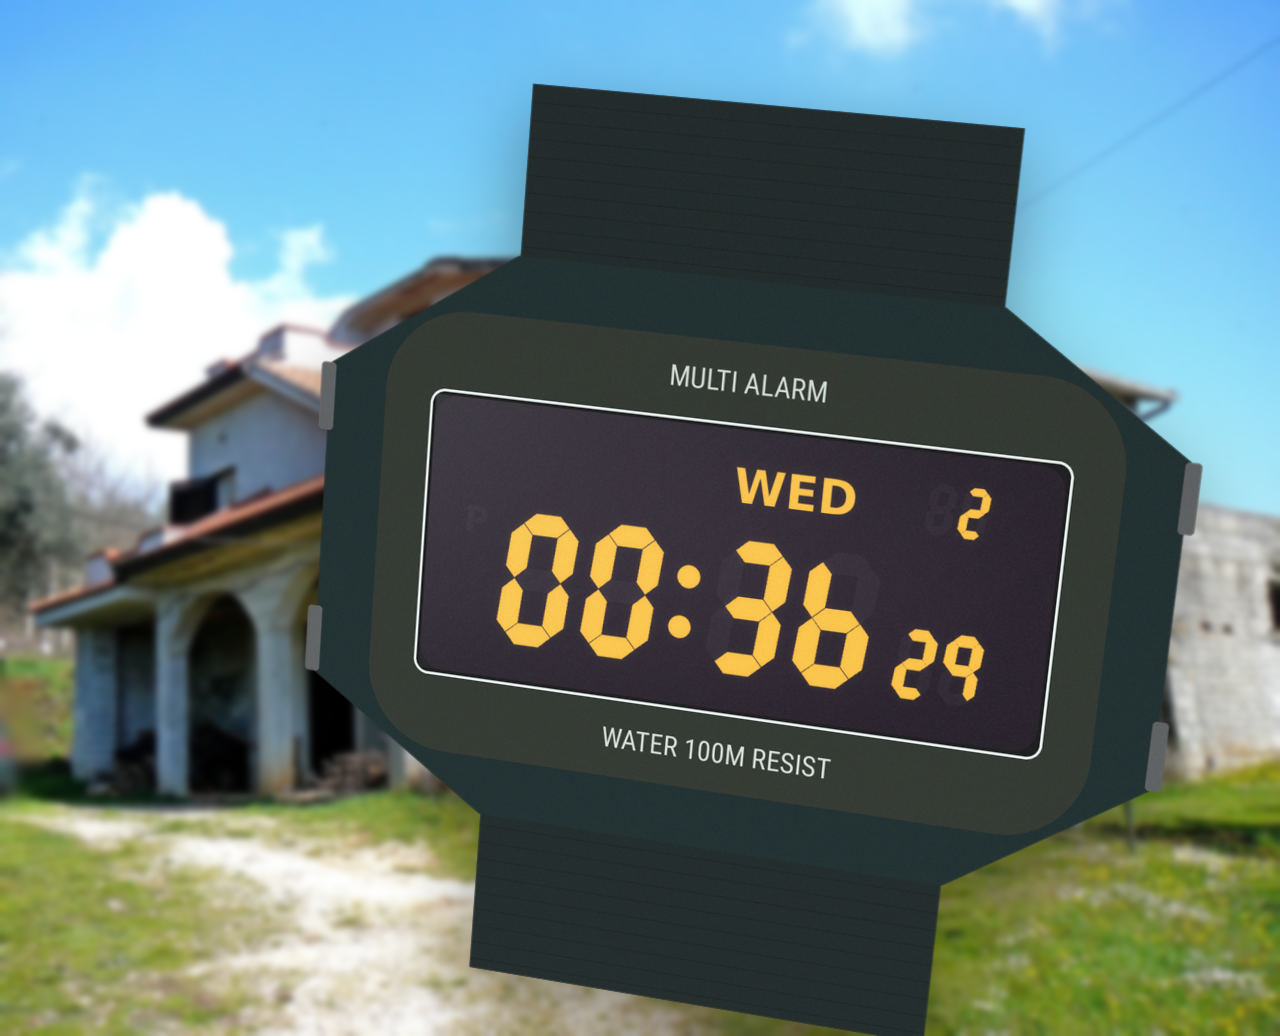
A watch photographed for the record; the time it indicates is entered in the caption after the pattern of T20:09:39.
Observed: T00:36:29
